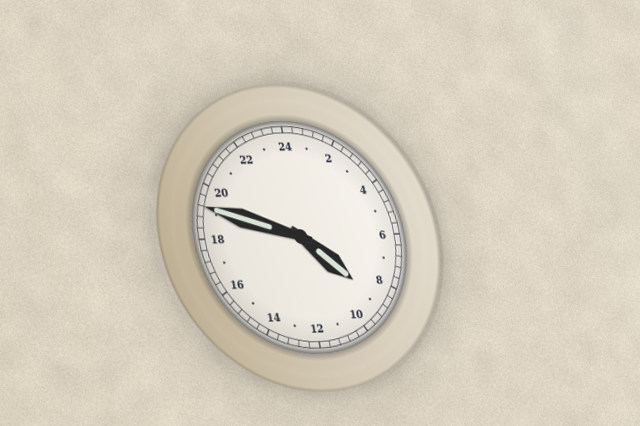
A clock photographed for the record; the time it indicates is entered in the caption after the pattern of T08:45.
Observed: T08:48
